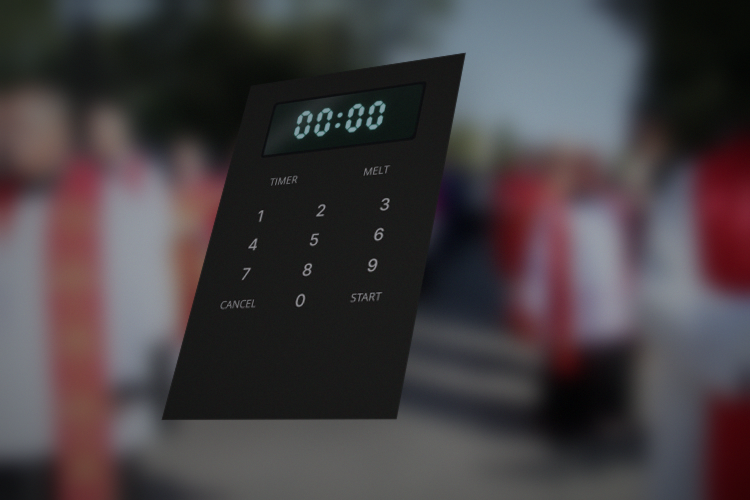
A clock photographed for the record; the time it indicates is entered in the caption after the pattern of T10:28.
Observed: T00:00
